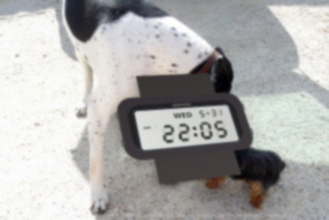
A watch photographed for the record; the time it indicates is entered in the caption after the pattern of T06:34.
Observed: T22:05
